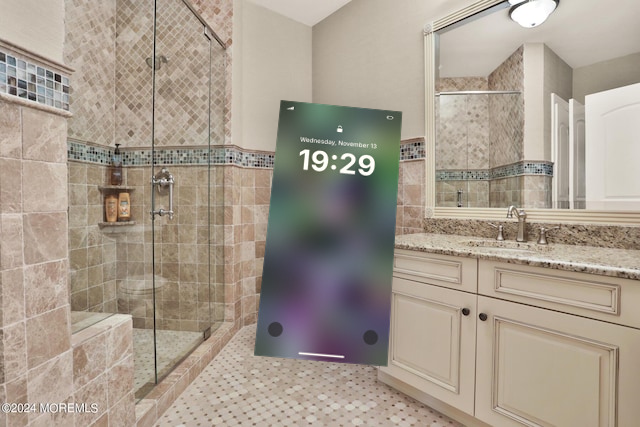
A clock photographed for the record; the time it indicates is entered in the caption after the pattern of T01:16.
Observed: T19:29
